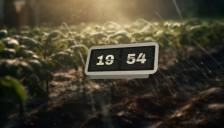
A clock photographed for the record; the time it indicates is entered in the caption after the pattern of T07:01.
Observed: T19:54
